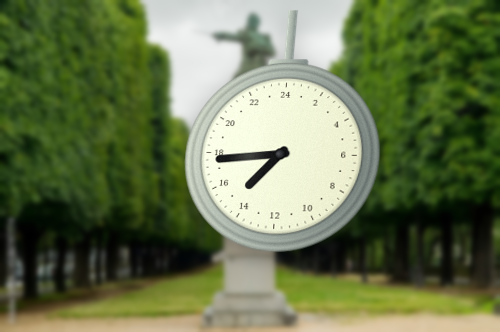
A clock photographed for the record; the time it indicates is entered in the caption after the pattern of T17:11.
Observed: T14:44
